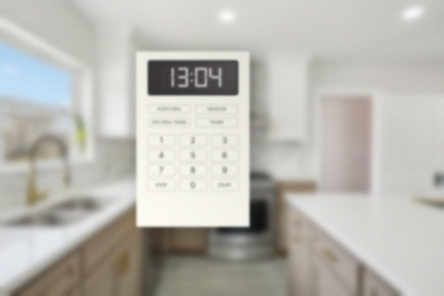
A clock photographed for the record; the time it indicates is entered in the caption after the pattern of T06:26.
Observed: T13:04
